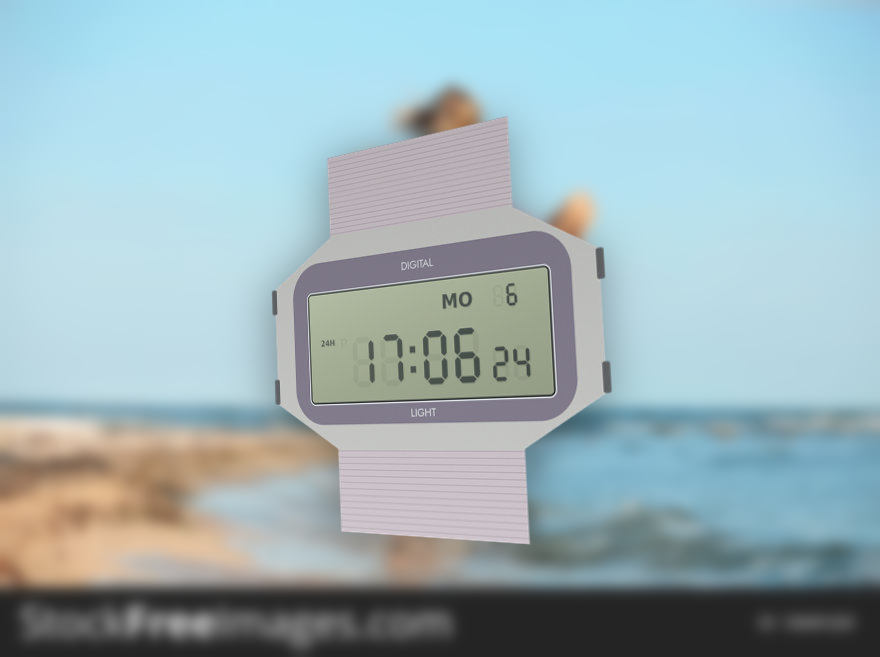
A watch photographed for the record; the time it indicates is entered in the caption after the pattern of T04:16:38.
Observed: T17:06:24
